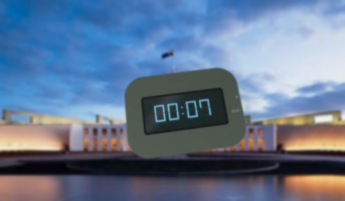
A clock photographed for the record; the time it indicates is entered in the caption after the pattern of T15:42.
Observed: T00:07
